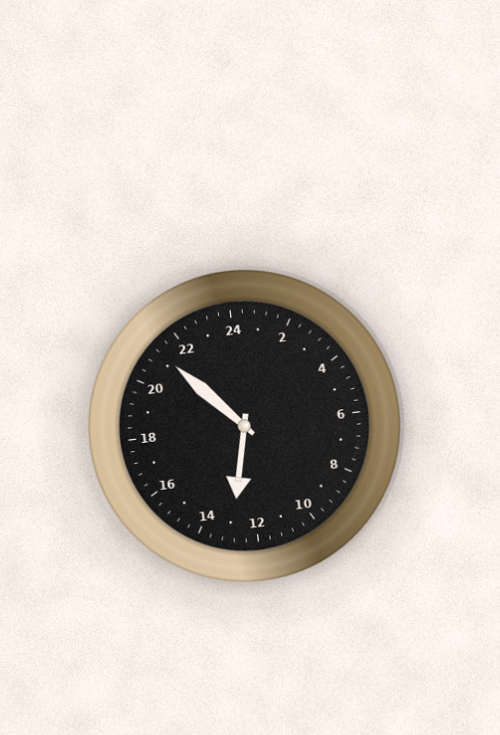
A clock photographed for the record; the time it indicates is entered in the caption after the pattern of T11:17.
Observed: T12:53
